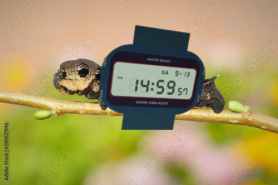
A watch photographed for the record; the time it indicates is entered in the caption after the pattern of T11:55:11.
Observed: T14:59:57
